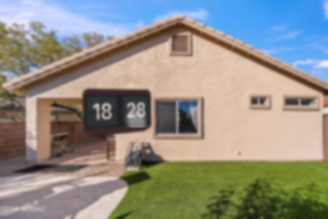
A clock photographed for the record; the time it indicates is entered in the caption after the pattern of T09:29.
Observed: T18:28
